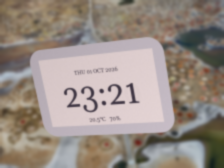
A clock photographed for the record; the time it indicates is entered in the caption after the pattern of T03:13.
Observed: T23:21
